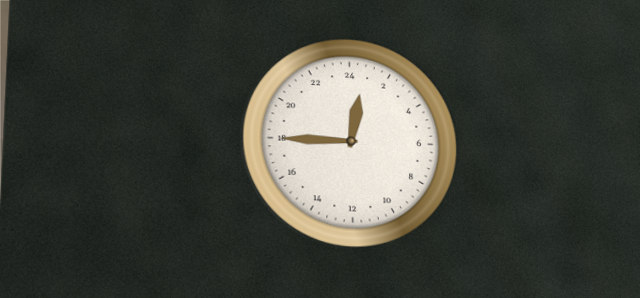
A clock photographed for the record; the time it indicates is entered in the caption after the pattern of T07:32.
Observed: T00:45
